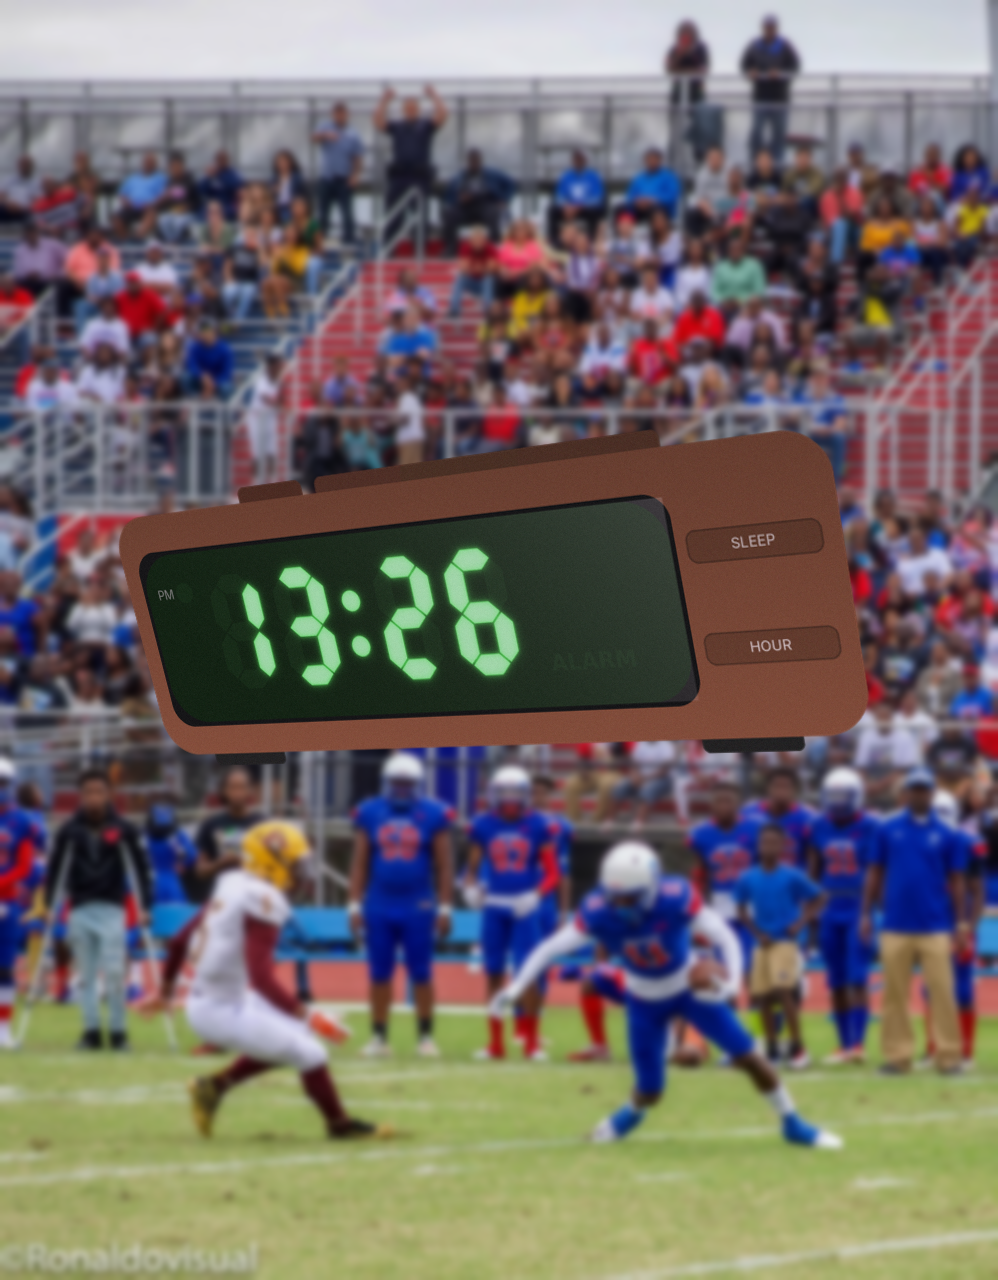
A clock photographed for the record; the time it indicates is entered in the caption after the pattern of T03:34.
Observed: T13:26
